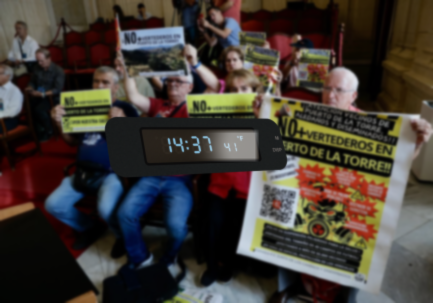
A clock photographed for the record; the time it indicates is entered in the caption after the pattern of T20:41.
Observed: T14:37
